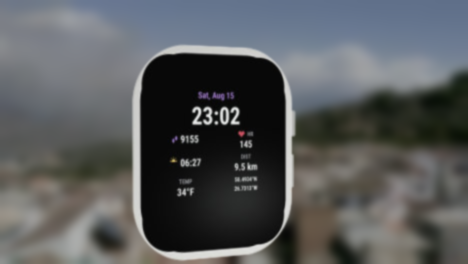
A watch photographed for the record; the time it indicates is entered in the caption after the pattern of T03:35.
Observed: T23:02
